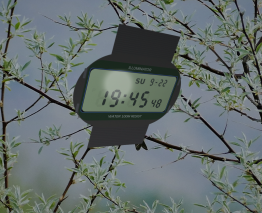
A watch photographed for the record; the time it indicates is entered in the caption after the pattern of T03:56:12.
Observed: T19:45:48
